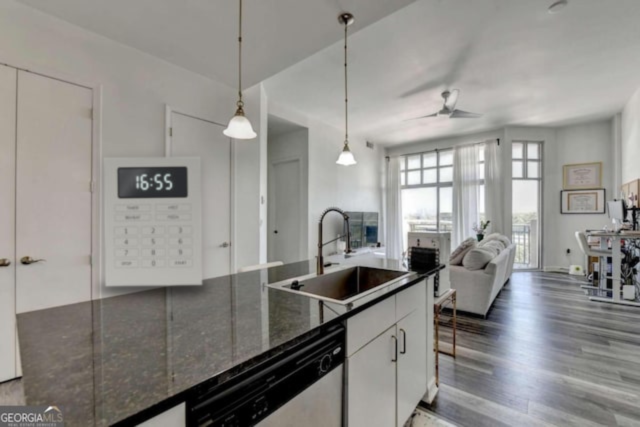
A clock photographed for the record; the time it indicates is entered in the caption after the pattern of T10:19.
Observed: T16:55
